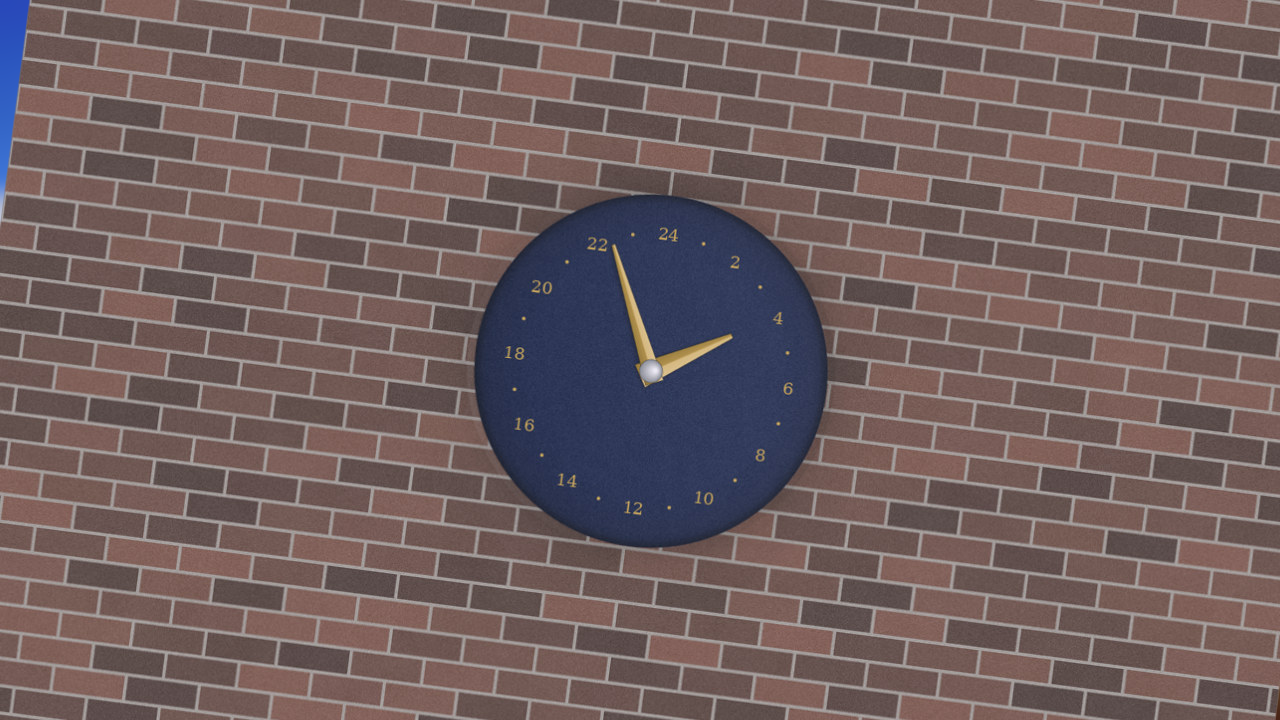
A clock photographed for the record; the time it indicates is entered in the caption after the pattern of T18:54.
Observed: T03:56
